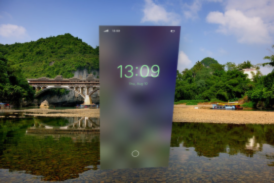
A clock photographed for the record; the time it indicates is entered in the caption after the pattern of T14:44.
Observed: T13:09
